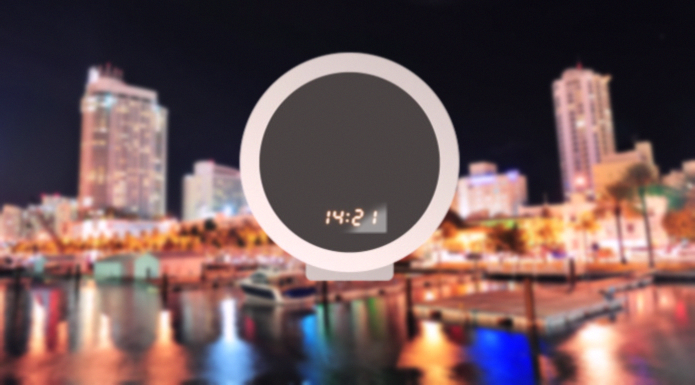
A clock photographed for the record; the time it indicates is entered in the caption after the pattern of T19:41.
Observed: T14:21
